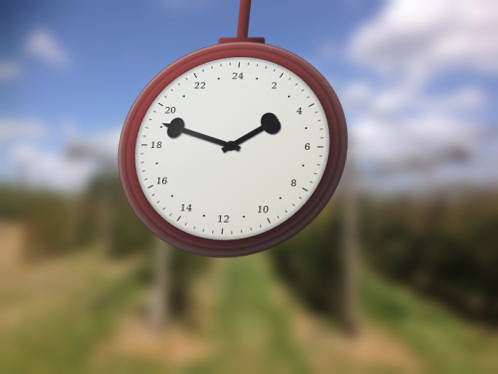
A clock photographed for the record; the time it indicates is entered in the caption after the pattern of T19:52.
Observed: T03:48
